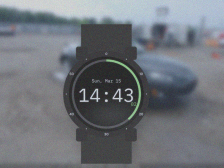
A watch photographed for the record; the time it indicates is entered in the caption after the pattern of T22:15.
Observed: T14:43
